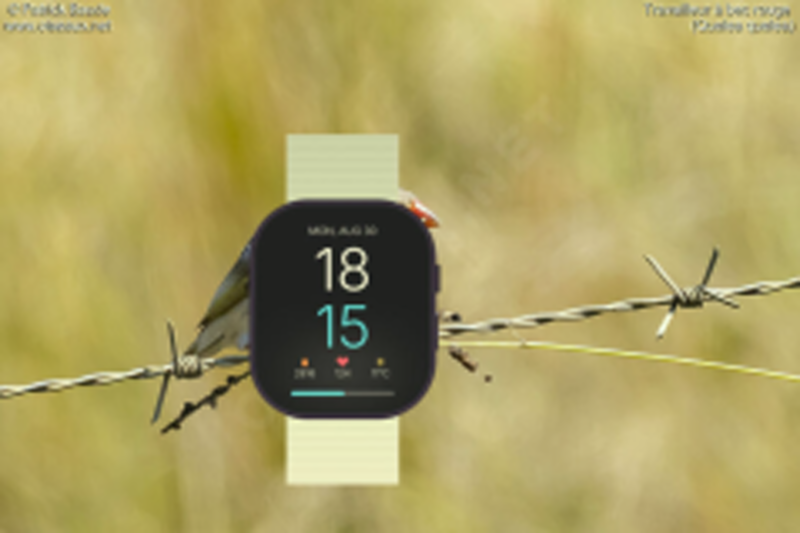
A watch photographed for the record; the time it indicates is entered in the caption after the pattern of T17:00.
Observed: T18:15
